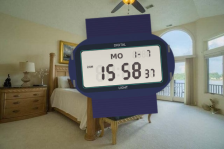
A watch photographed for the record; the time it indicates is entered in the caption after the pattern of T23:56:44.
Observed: T15:58:37
